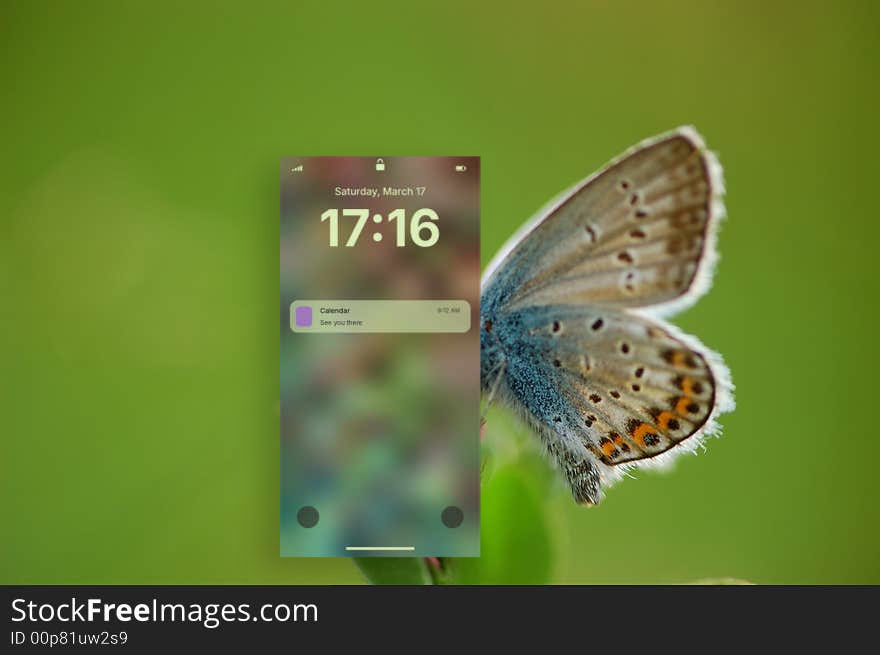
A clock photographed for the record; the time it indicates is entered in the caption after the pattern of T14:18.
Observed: T17:16
